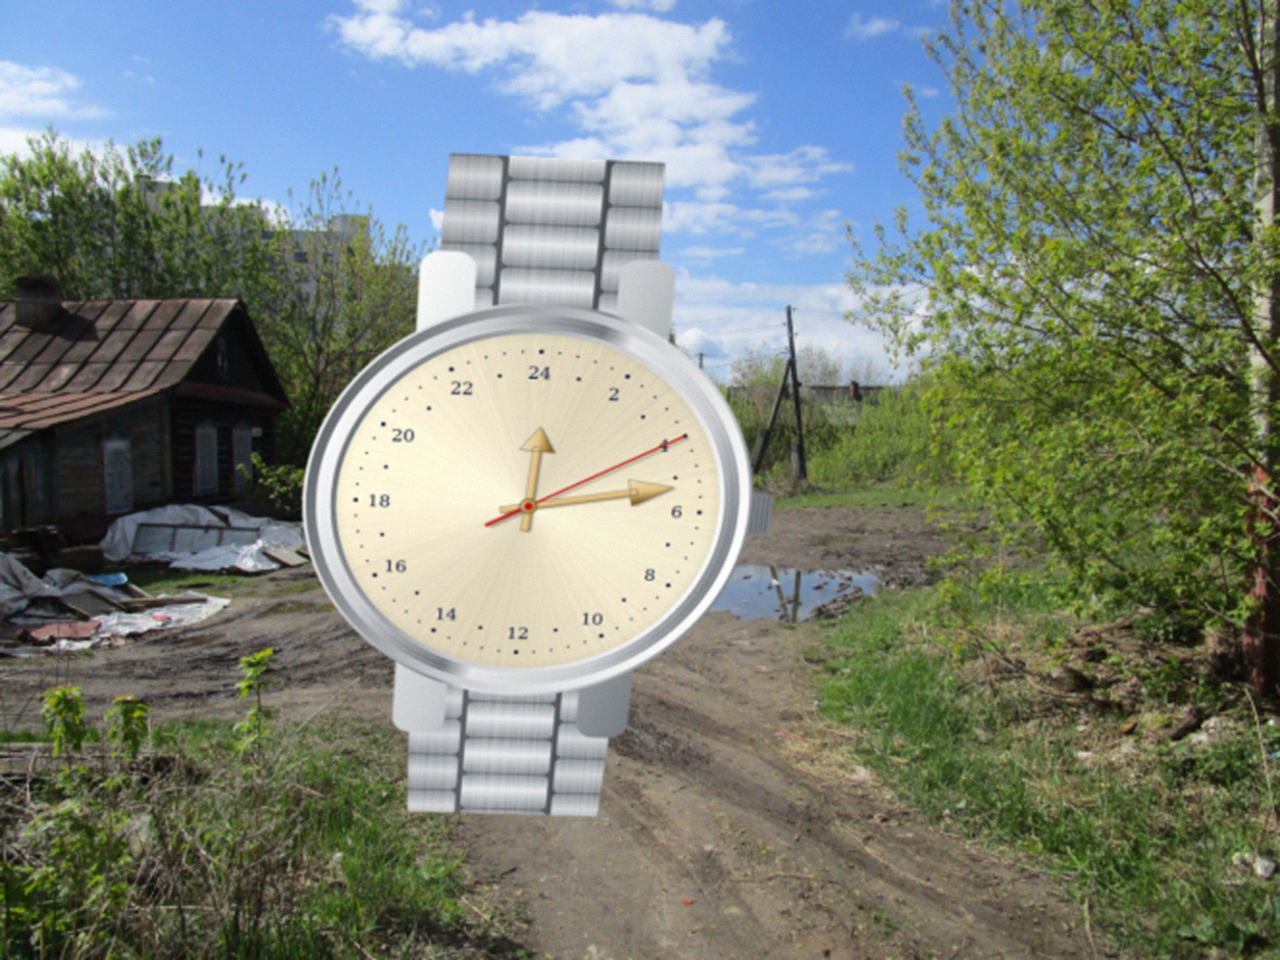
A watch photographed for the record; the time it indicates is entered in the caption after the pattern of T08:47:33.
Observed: T00:13:10
